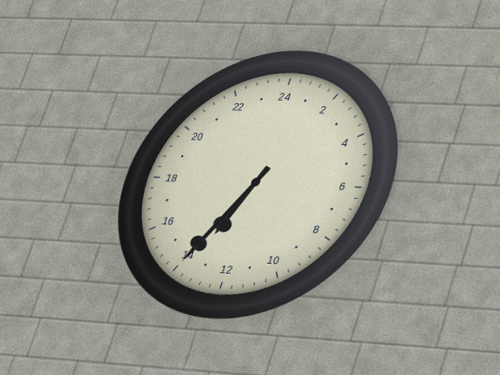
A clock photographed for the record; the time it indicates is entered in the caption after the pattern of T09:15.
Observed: T13:35
